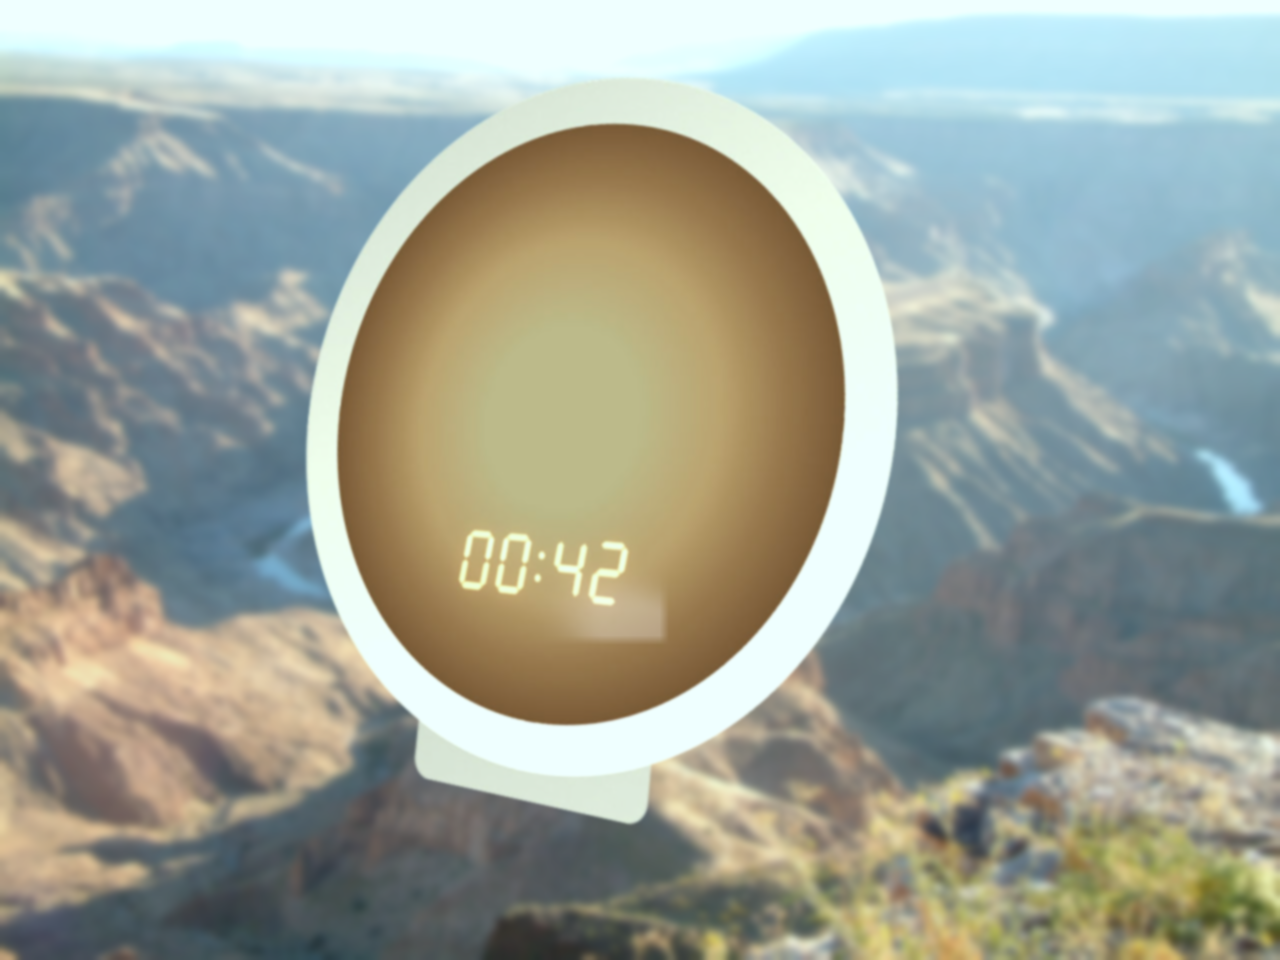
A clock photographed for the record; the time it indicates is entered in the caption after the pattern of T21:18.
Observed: T00:42
